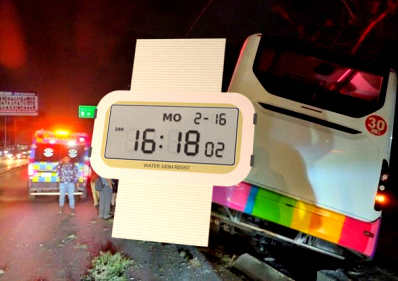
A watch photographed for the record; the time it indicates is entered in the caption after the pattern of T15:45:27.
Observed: T16:18:02
